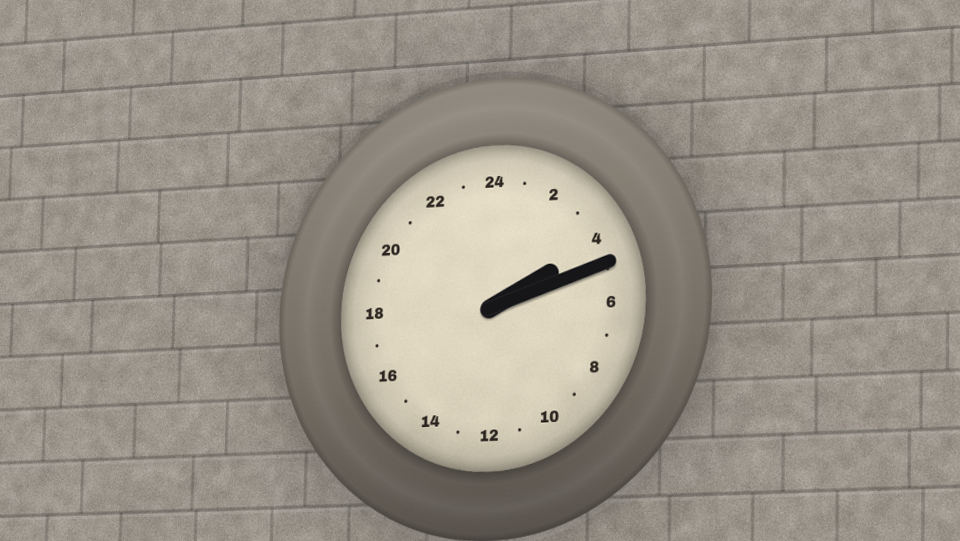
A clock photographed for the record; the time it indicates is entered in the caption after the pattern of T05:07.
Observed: T04:12
